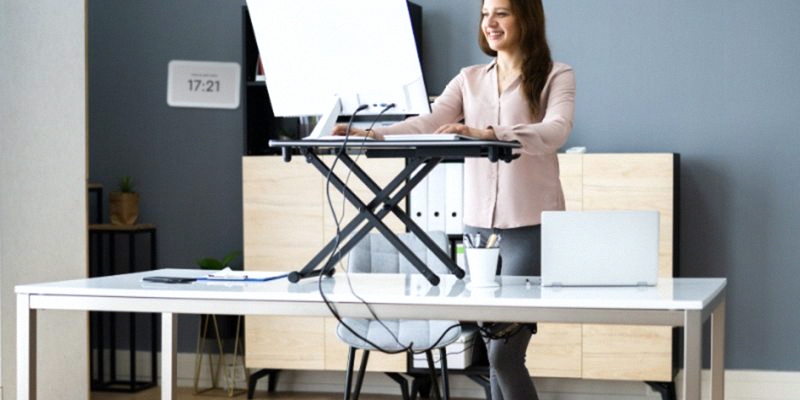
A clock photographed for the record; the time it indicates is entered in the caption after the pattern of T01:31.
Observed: T17:21
